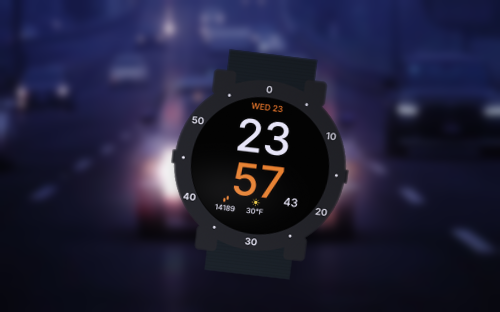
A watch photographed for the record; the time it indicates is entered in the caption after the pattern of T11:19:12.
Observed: T23:57:43
